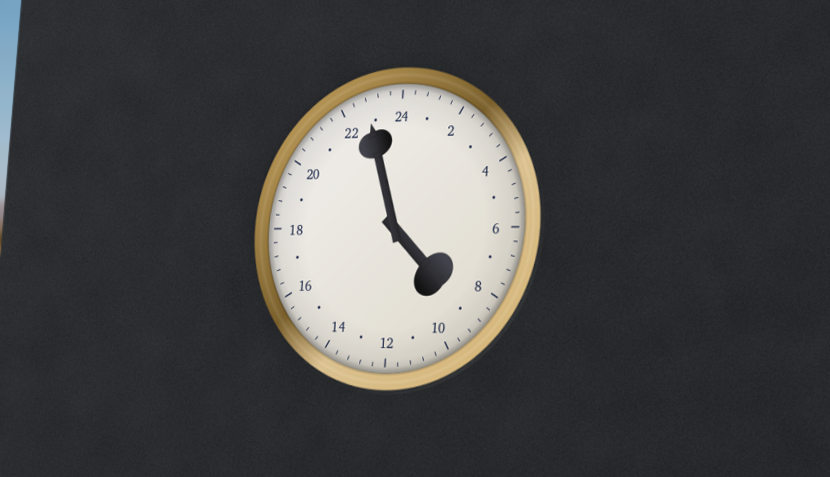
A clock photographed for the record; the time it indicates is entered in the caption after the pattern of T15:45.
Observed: T08:57
